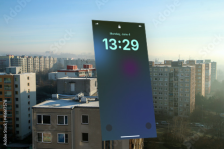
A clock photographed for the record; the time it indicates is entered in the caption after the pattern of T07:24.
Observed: T13:29
